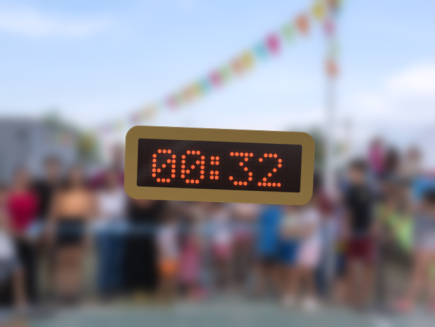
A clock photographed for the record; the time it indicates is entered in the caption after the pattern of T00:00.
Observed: T00:32
